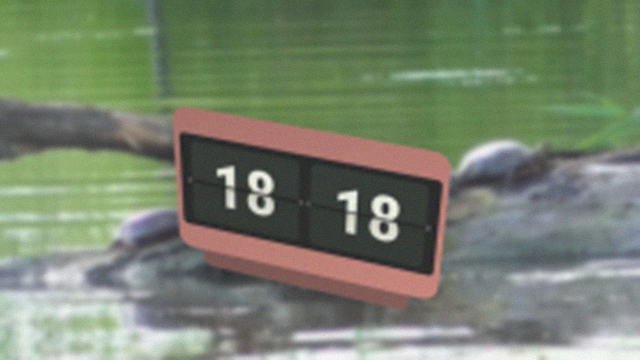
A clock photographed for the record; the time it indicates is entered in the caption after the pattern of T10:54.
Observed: T18:18
